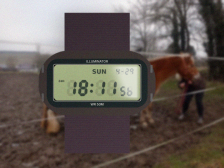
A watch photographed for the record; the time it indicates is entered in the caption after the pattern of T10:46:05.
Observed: T18:11:56
